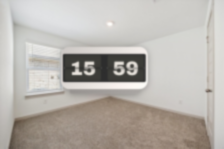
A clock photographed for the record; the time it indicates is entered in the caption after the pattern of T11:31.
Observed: T15:59
